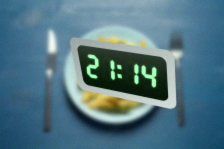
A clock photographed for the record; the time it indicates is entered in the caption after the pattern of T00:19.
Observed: T21:14
